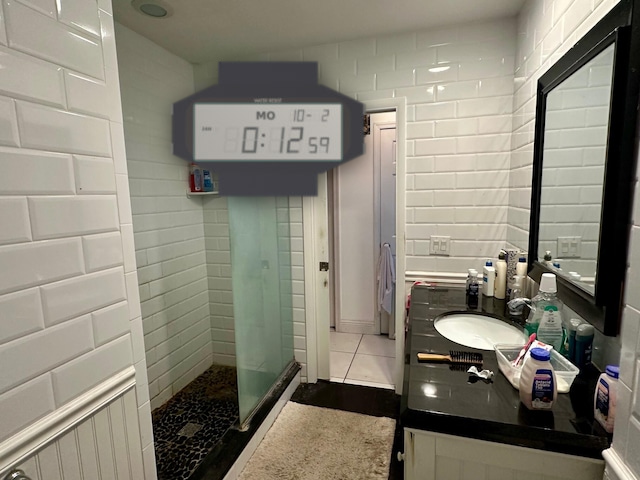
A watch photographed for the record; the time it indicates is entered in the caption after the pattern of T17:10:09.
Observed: T00:12:59
